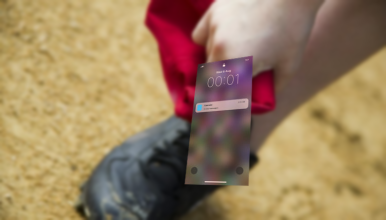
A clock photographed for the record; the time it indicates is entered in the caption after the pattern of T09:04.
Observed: T00:01
